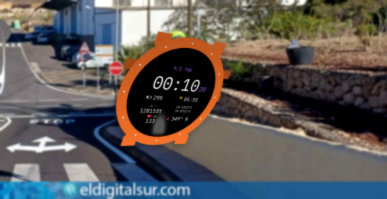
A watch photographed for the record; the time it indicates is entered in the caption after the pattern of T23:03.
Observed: T00:10
